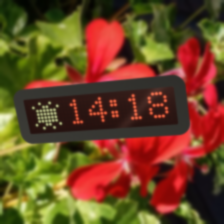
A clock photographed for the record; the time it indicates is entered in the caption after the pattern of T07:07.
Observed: T14:18
